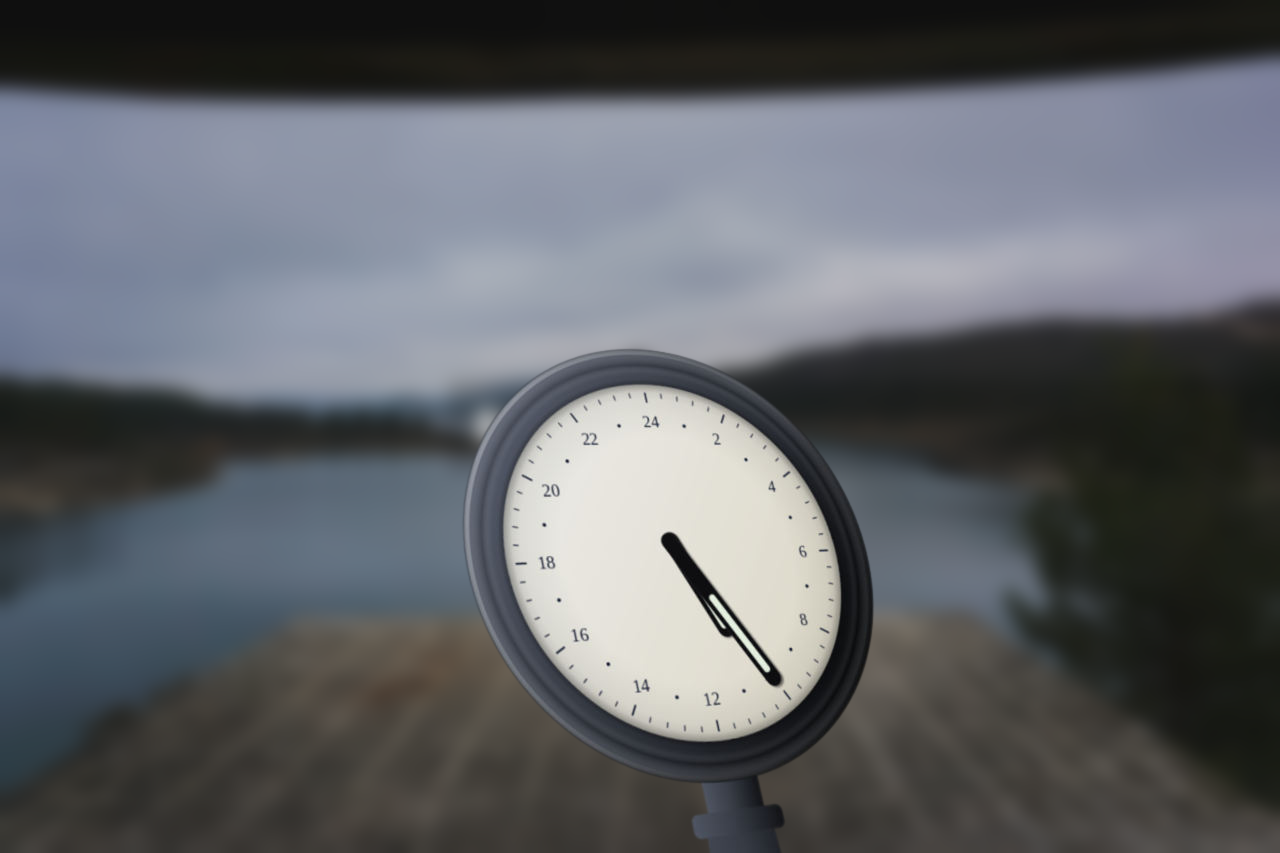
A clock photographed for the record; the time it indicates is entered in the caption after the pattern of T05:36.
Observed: T10:25
